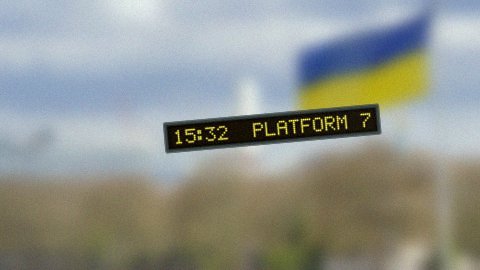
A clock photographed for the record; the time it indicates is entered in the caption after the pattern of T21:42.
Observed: T15:32
